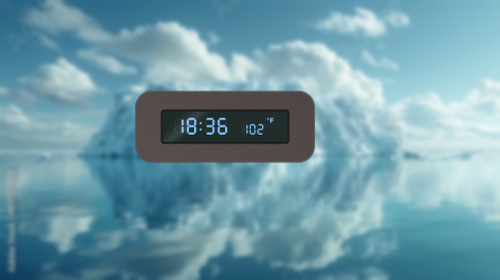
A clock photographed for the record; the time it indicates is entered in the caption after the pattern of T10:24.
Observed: T18:36
